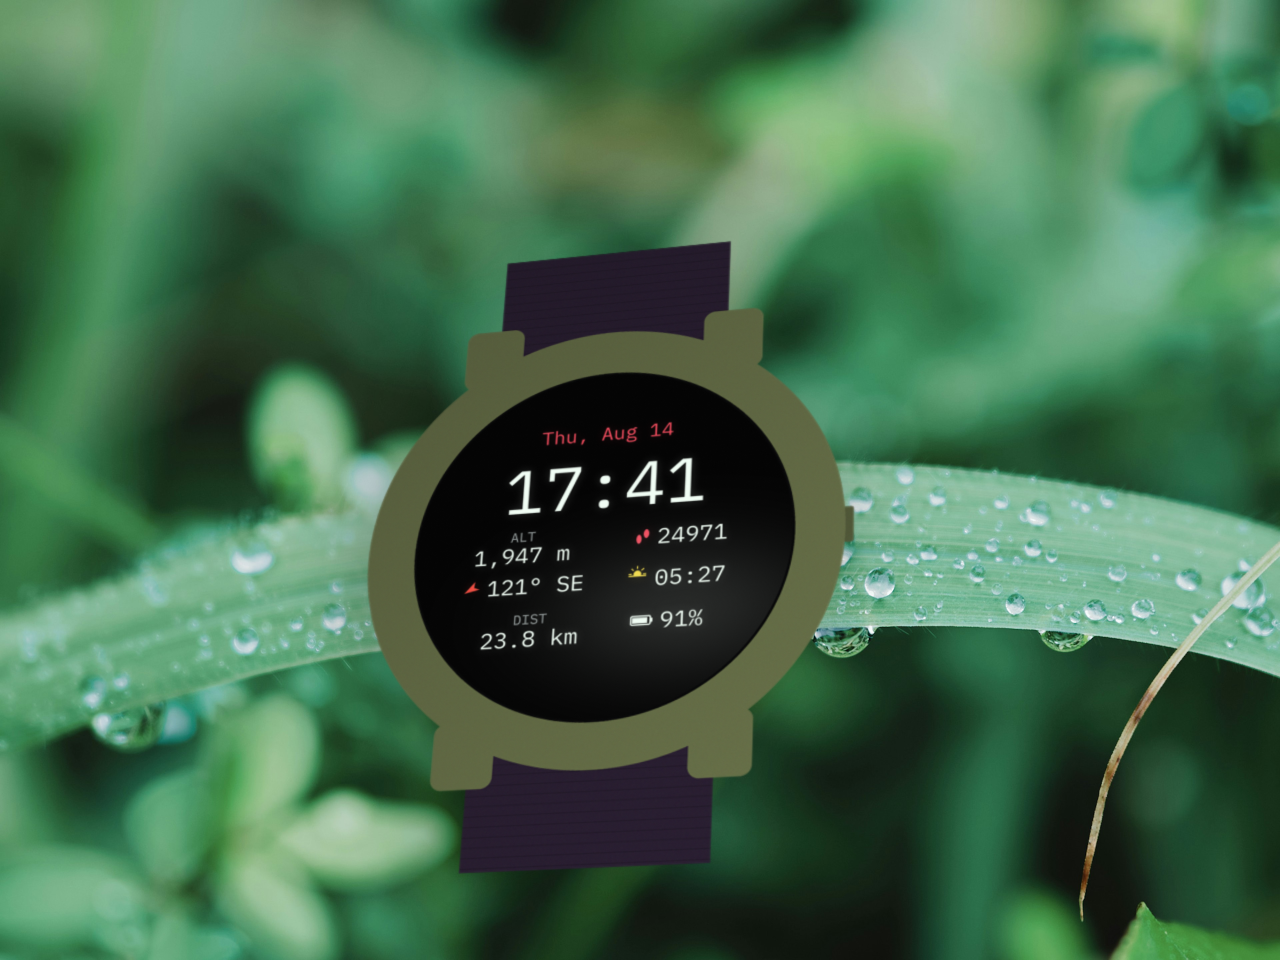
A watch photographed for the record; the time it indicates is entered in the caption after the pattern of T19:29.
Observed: T17:41
